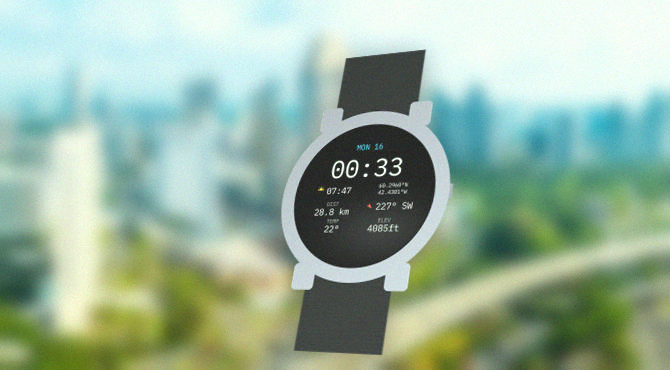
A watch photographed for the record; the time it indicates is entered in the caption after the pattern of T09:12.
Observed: T00:33
